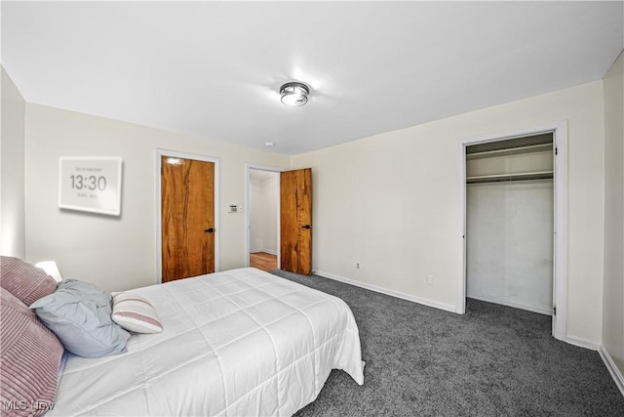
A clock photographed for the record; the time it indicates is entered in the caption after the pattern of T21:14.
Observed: T13:30
